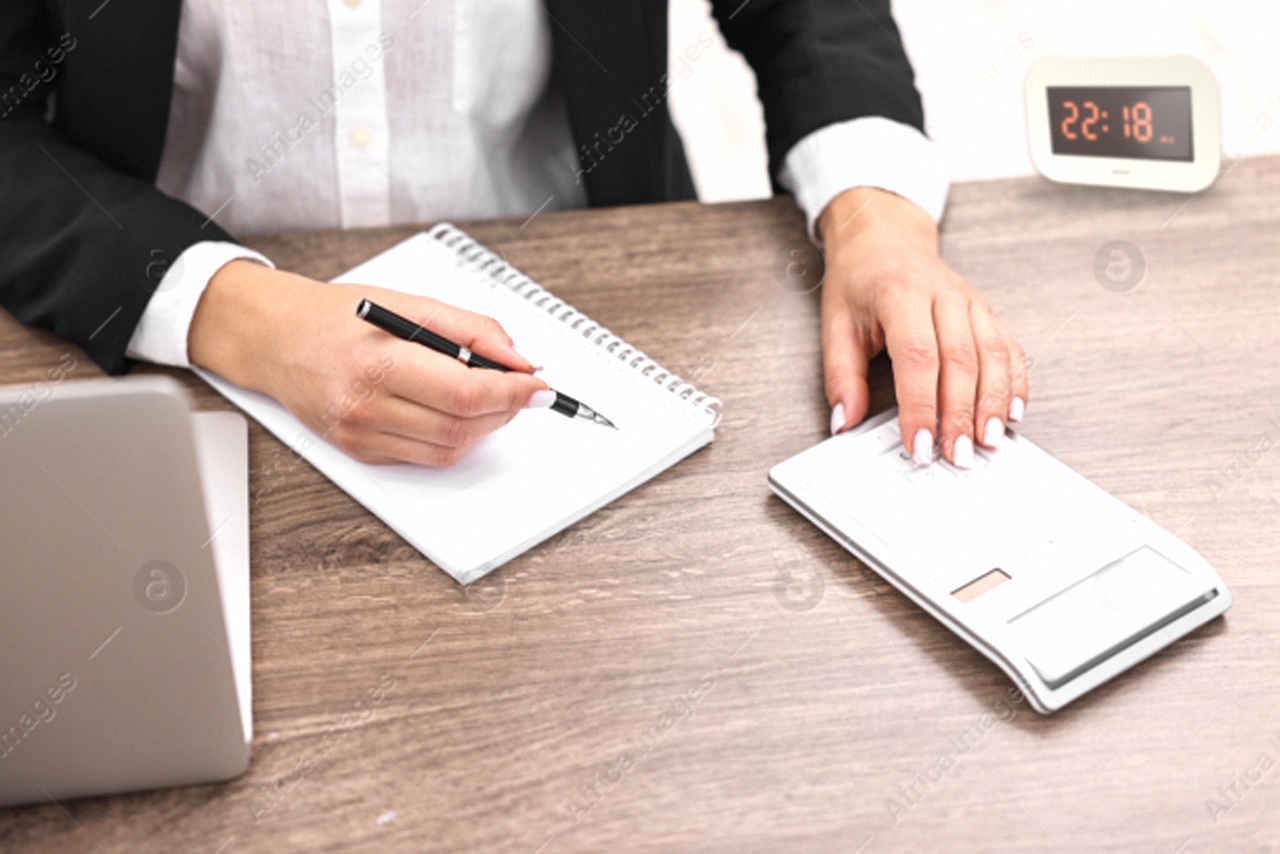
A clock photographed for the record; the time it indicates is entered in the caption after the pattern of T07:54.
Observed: T22:18
